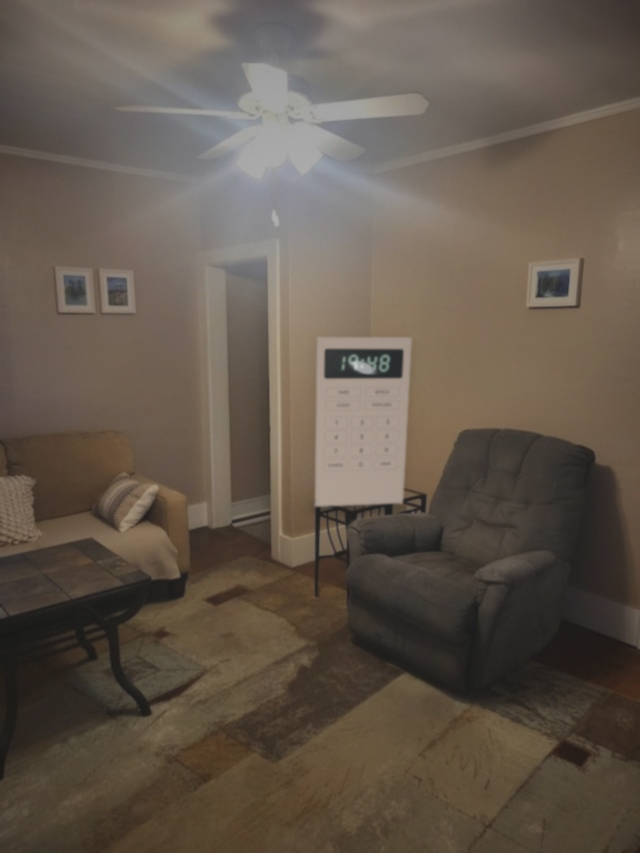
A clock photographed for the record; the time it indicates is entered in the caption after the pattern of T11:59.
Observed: T19:48
